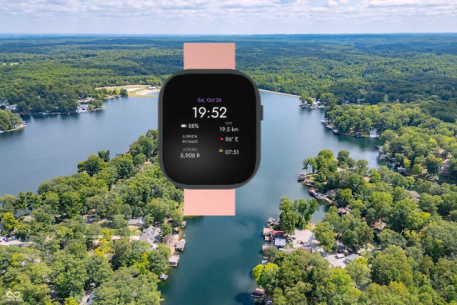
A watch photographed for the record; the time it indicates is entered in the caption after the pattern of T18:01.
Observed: T19:52
